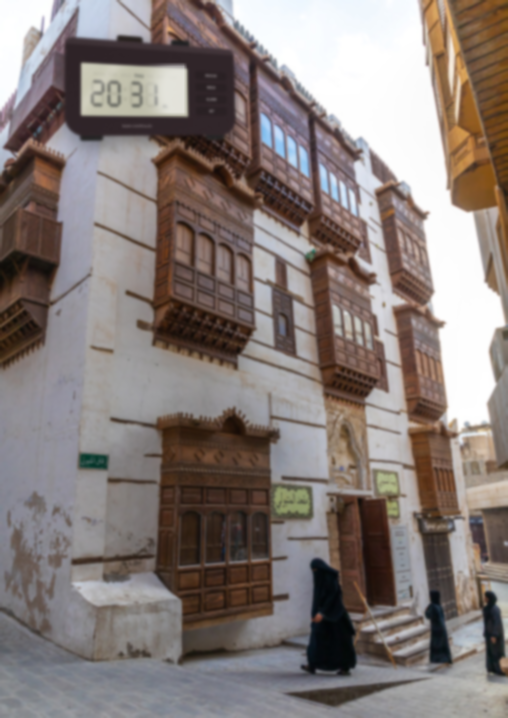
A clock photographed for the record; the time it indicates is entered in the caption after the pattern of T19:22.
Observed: T20:31
